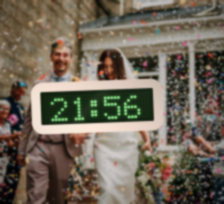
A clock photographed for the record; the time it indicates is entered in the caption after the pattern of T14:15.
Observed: T21:56
